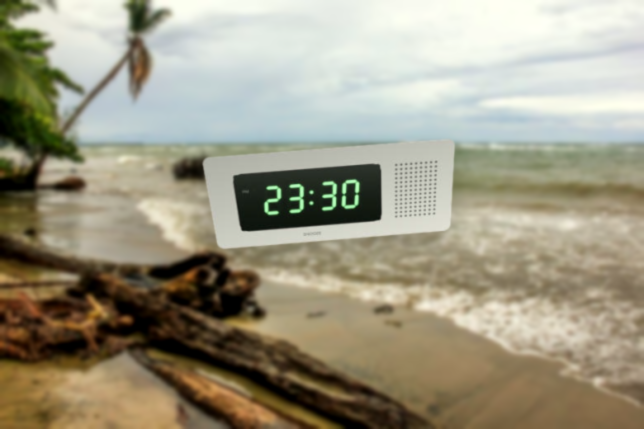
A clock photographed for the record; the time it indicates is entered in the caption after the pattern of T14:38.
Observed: T23:30
